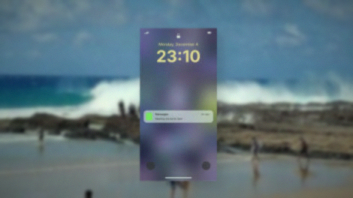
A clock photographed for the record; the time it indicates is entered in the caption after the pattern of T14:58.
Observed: T23:10
